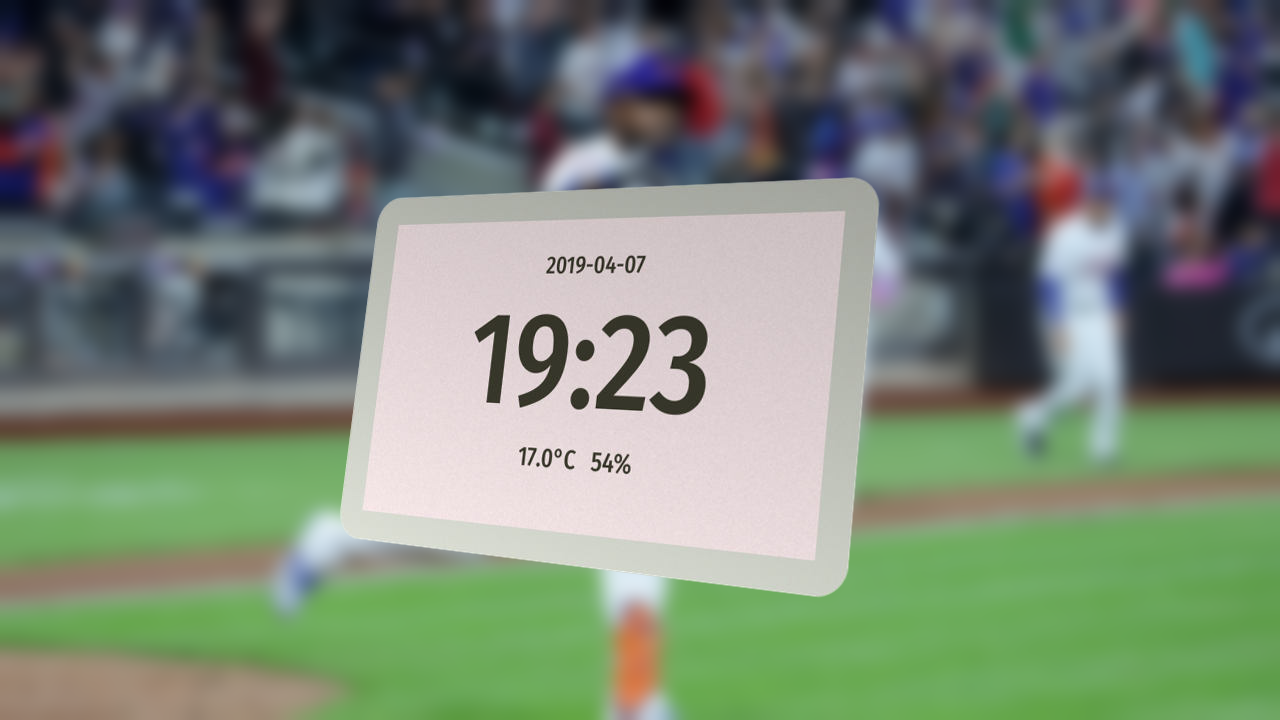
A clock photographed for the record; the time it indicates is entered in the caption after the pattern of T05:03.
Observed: T19:23
